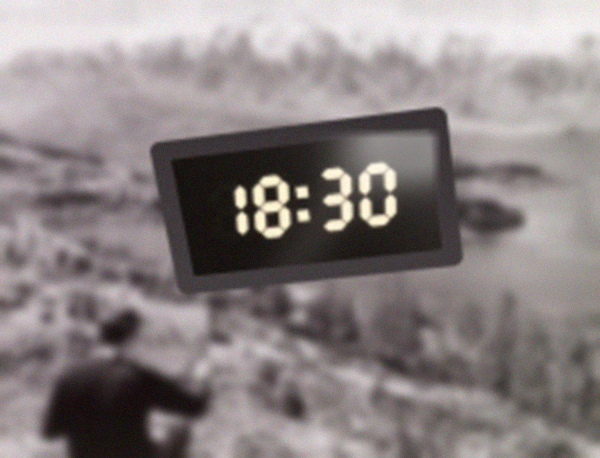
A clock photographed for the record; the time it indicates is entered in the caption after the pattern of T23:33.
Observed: T18:30
